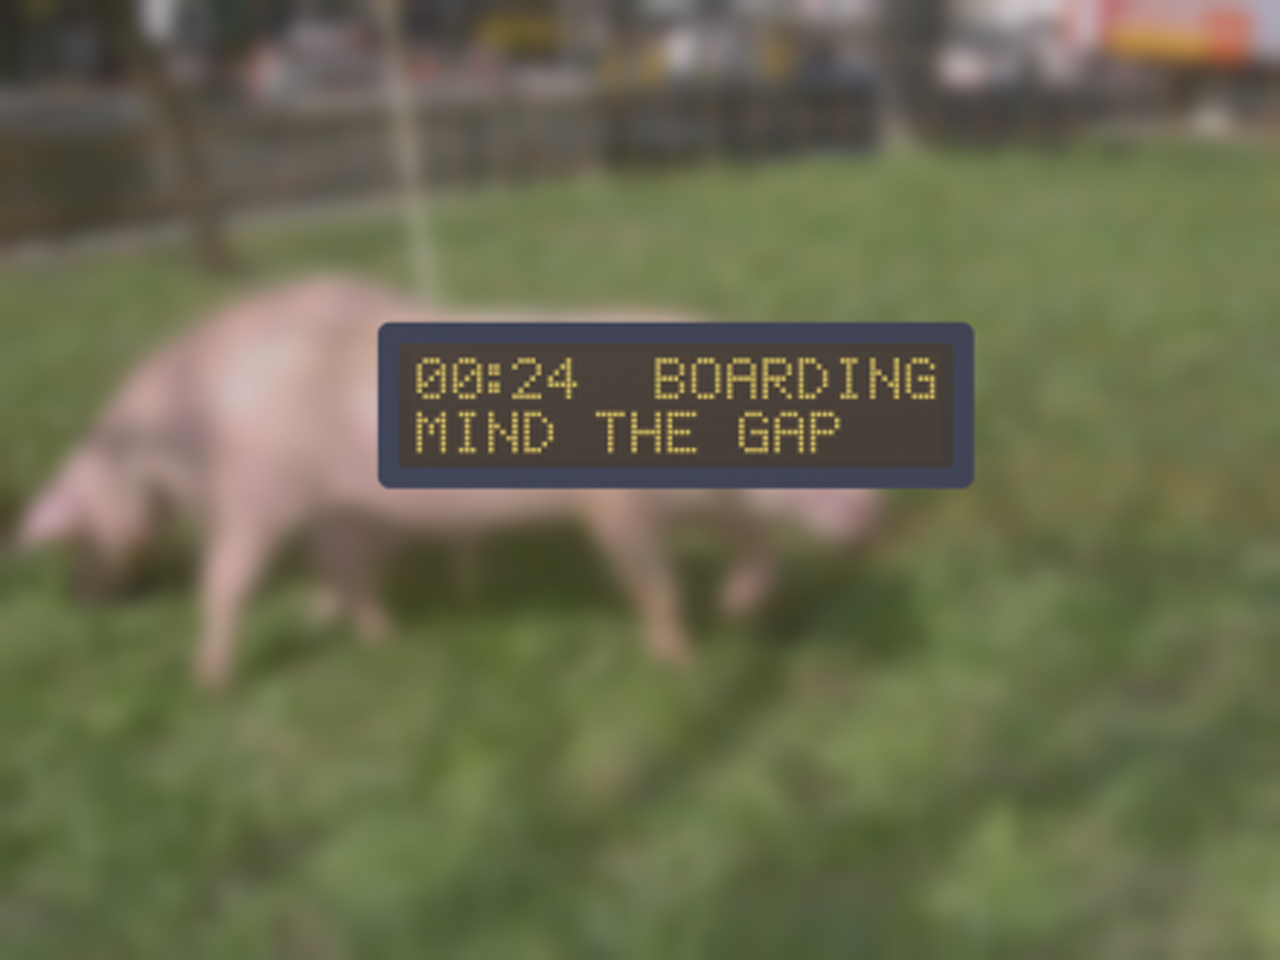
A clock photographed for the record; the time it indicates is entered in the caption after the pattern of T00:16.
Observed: T00:24
